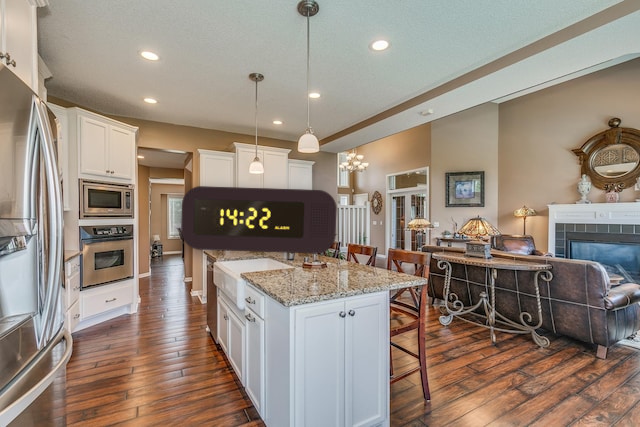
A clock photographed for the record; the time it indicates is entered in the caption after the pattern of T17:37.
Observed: T14:22
